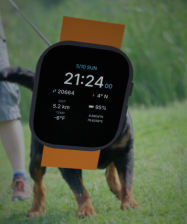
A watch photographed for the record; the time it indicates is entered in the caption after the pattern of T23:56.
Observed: T21:24
